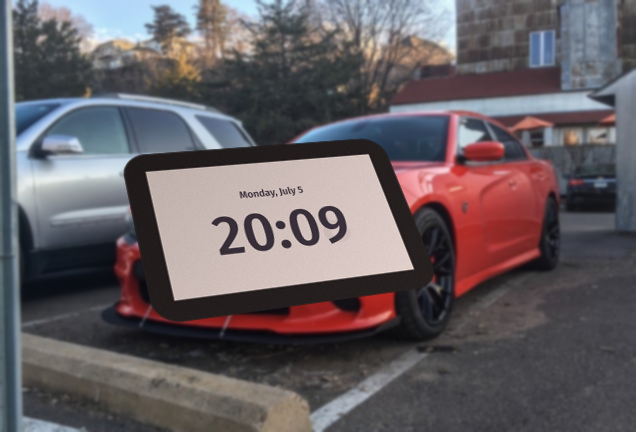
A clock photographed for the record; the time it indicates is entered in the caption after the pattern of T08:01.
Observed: T20:09
